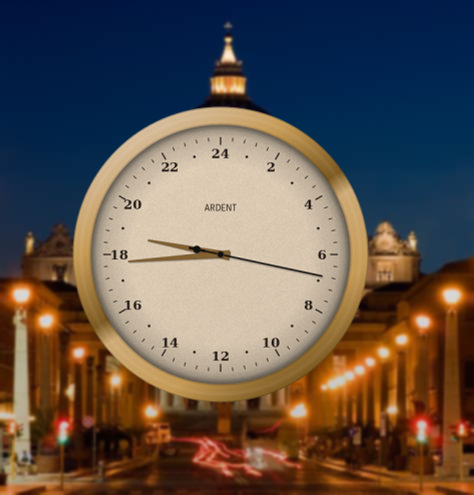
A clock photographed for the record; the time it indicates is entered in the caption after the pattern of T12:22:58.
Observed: T18:44:17
